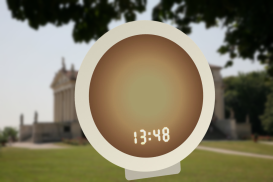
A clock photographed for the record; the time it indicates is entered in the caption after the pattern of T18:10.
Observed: T13:48
